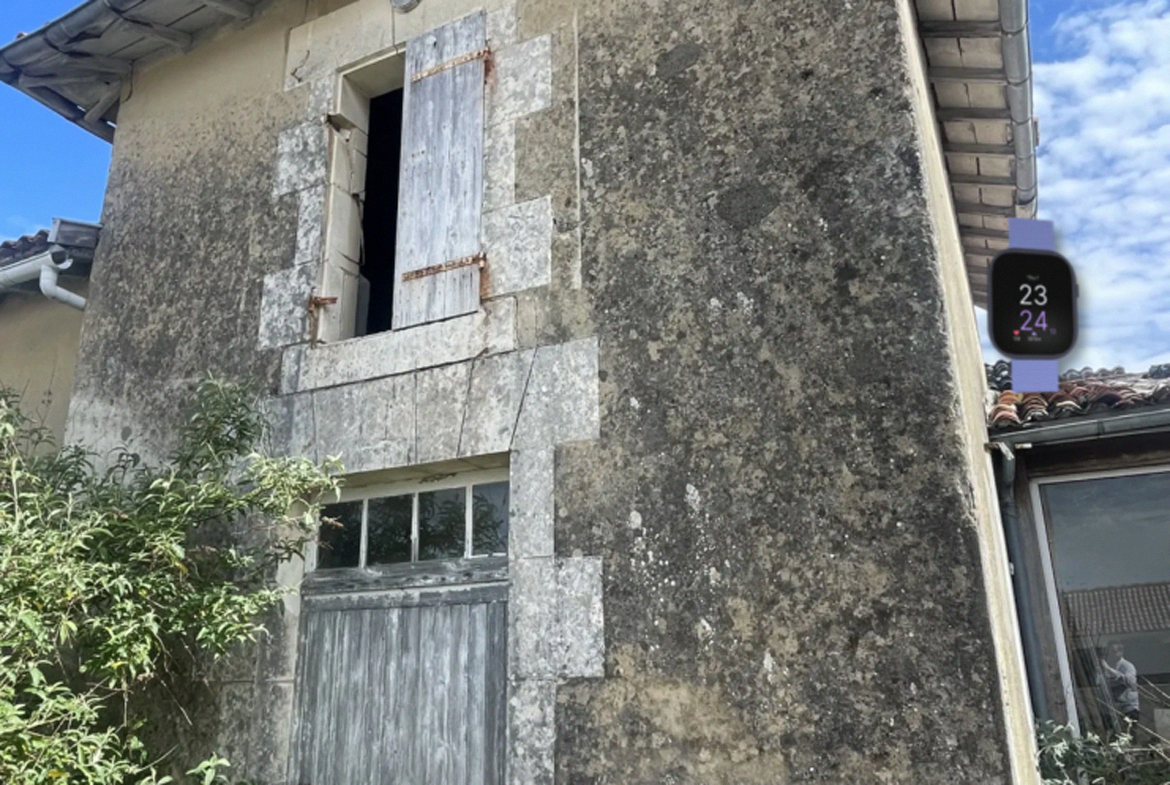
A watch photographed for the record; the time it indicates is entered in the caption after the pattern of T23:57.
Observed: T23:24
